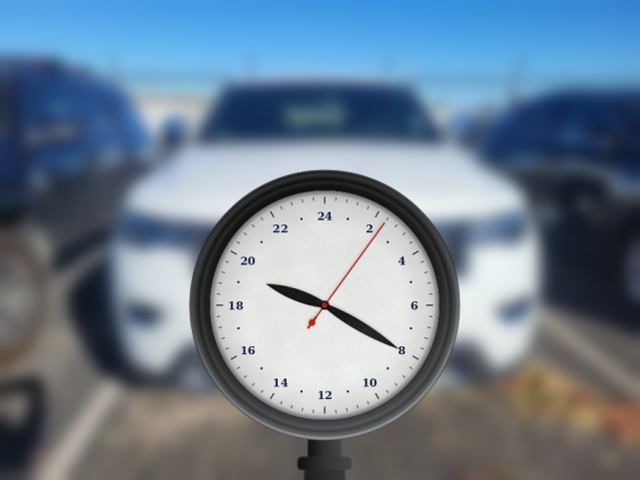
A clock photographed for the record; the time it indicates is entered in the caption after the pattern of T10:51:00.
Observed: T19:20:06
